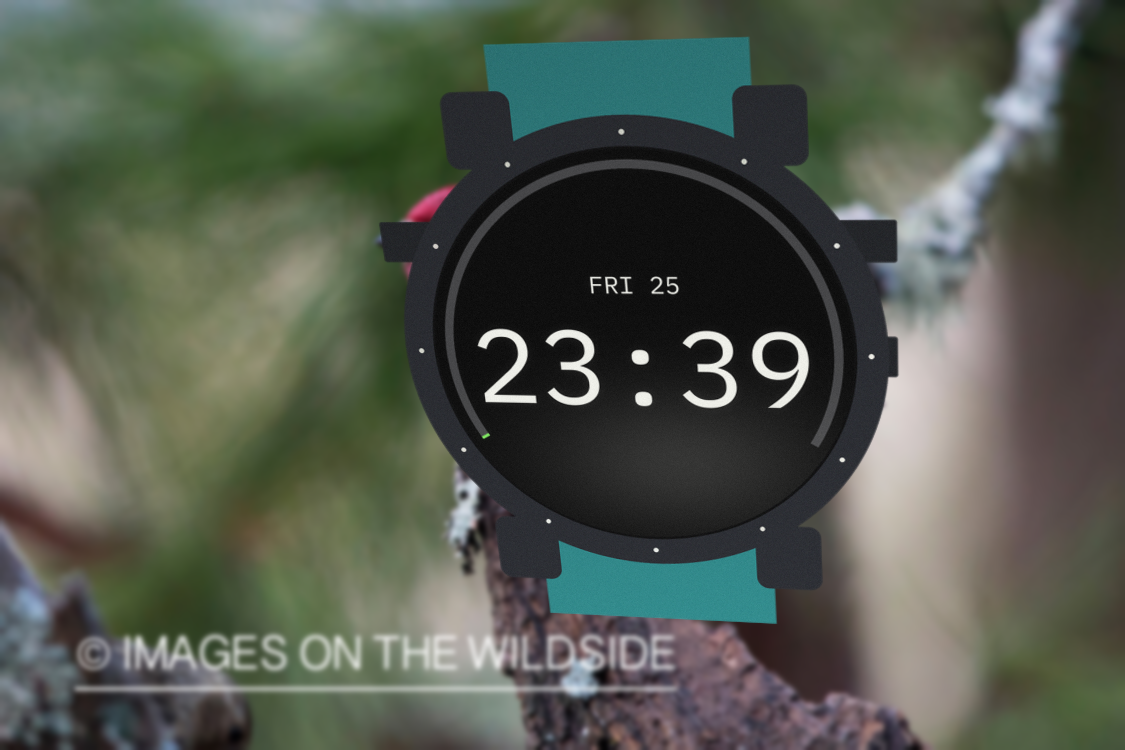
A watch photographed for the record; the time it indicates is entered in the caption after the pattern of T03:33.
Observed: T23:39
